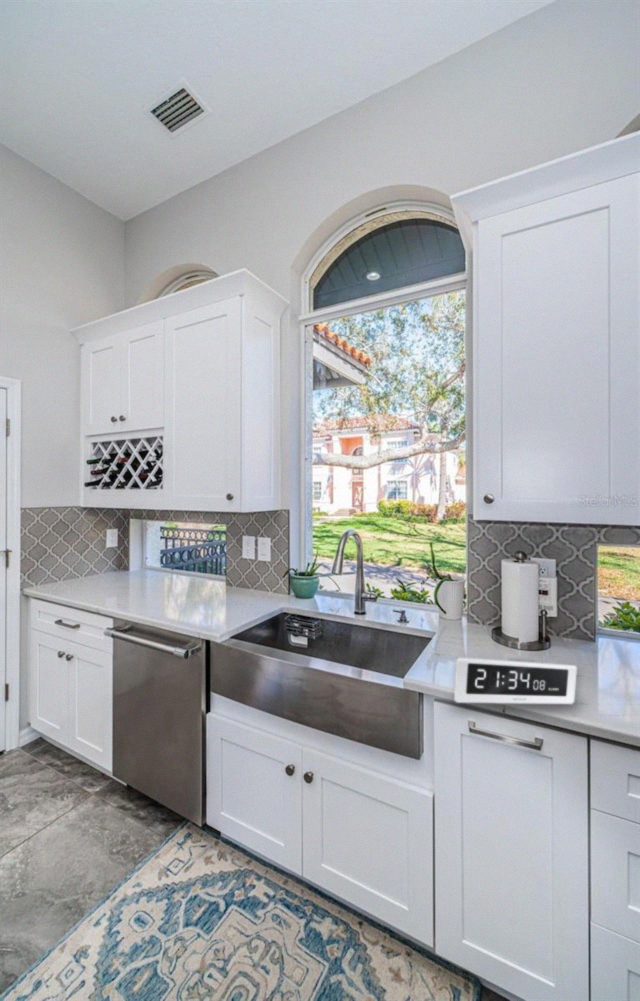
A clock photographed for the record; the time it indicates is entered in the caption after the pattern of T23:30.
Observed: T21:34
